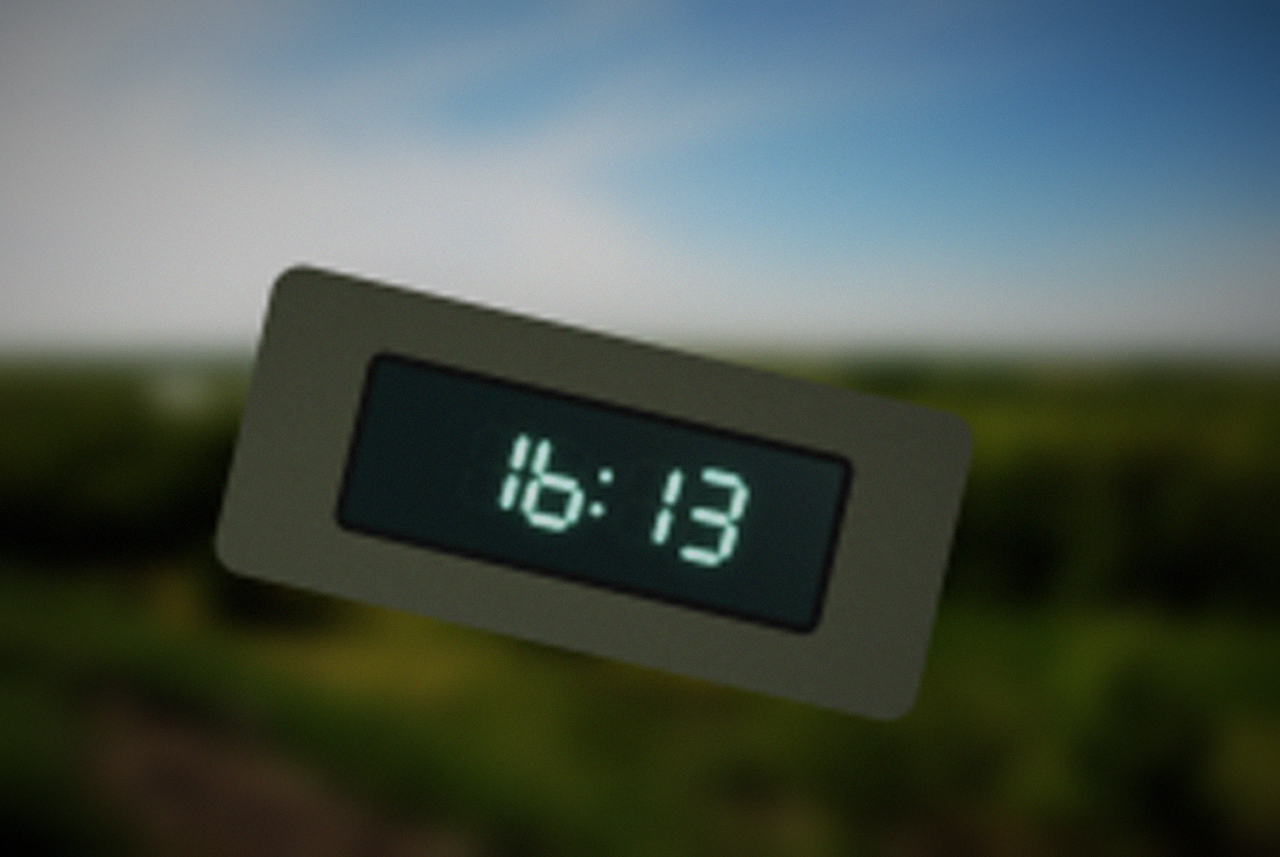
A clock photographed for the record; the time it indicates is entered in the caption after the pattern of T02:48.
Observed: T16:13
